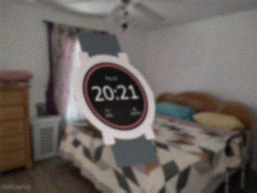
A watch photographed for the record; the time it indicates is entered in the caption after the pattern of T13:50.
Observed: T20:21
